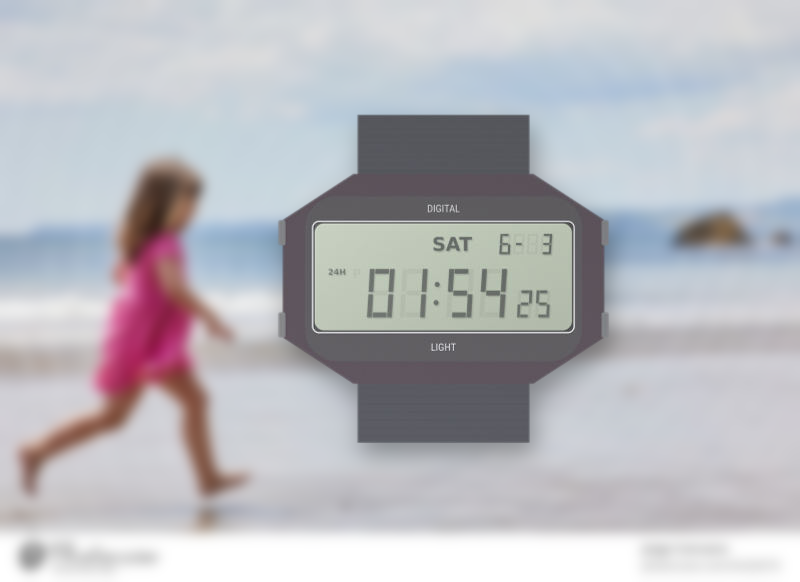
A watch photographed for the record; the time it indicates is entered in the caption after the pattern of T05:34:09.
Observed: T01:54:25
